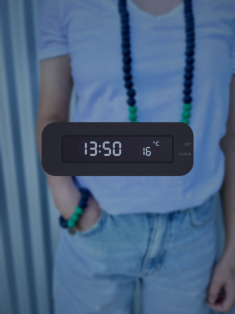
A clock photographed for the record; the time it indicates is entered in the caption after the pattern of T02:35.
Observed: T13:50
